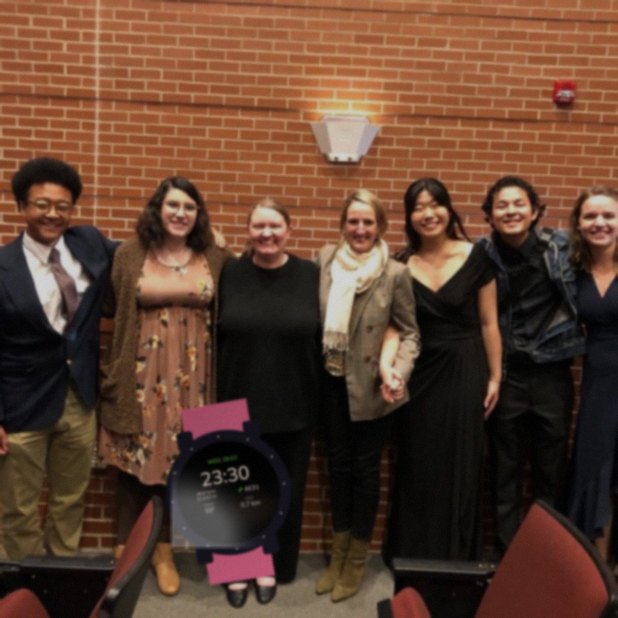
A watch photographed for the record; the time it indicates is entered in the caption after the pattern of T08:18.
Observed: T23:30
